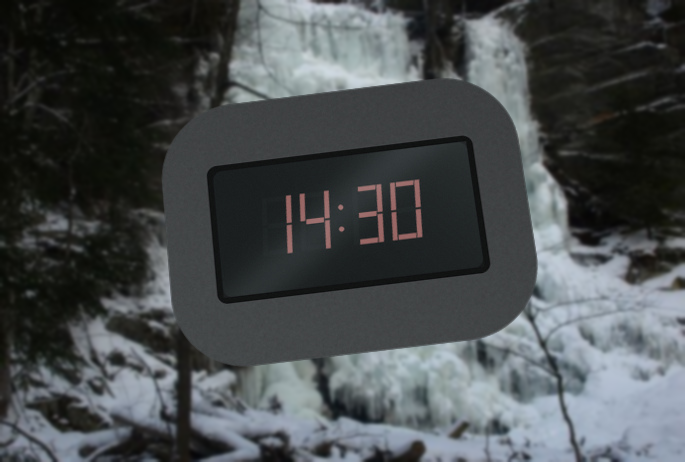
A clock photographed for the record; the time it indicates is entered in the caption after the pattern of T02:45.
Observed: T14:30
